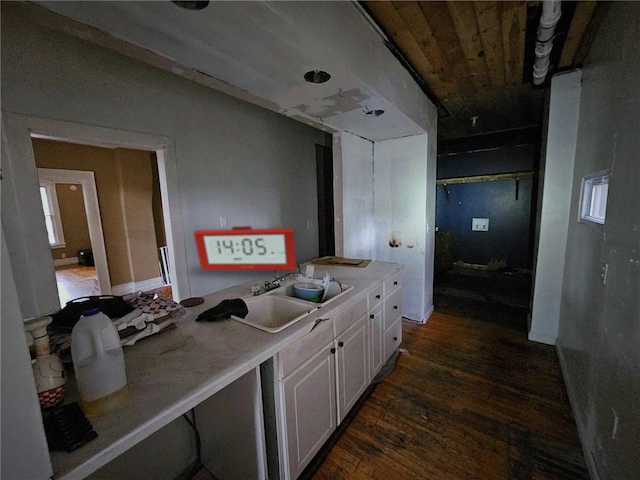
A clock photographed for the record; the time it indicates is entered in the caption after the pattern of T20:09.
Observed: T14:05
